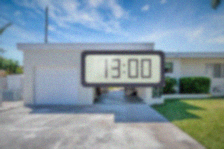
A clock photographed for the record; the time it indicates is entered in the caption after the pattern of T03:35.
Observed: T13:00
